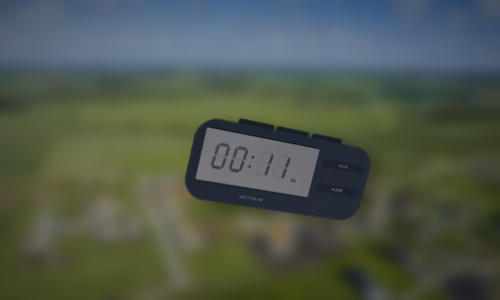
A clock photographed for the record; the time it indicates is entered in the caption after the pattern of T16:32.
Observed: T00:11
